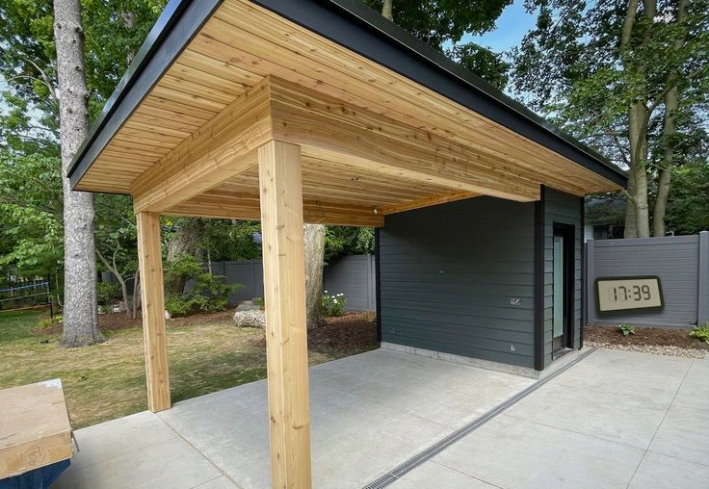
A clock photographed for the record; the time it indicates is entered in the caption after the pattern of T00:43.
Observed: T17:39
